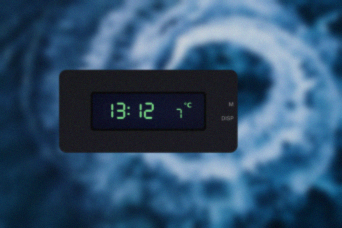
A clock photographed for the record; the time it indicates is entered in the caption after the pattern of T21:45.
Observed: T13:12
